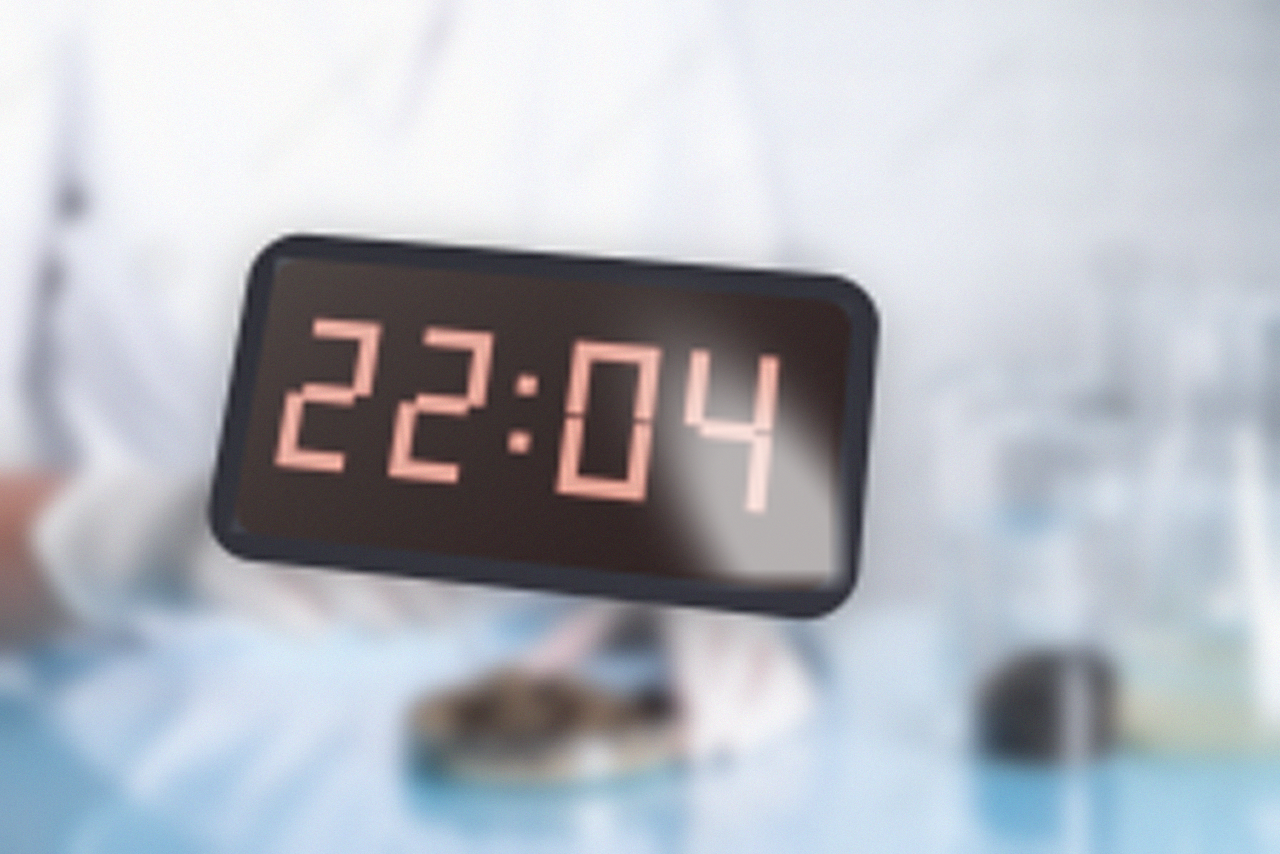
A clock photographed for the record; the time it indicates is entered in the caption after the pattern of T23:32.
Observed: T22:04
